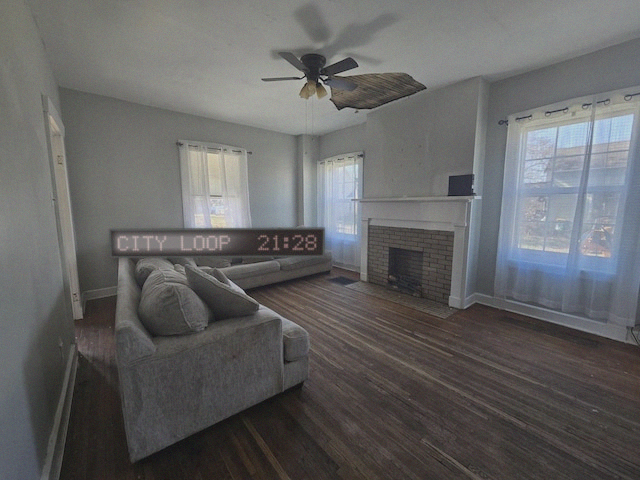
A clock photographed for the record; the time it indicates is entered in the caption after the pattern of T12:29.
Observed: T21:28
